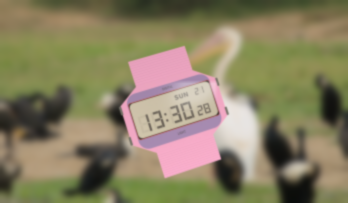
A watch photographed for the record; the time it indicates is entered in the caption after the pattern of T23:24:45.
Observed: T13:30:28
